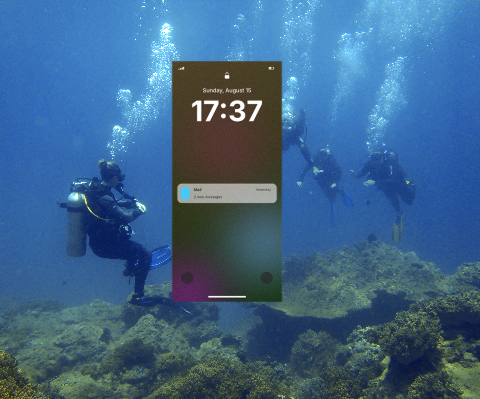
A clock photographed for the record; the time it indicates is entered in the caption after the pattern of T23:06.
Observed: T17:37
